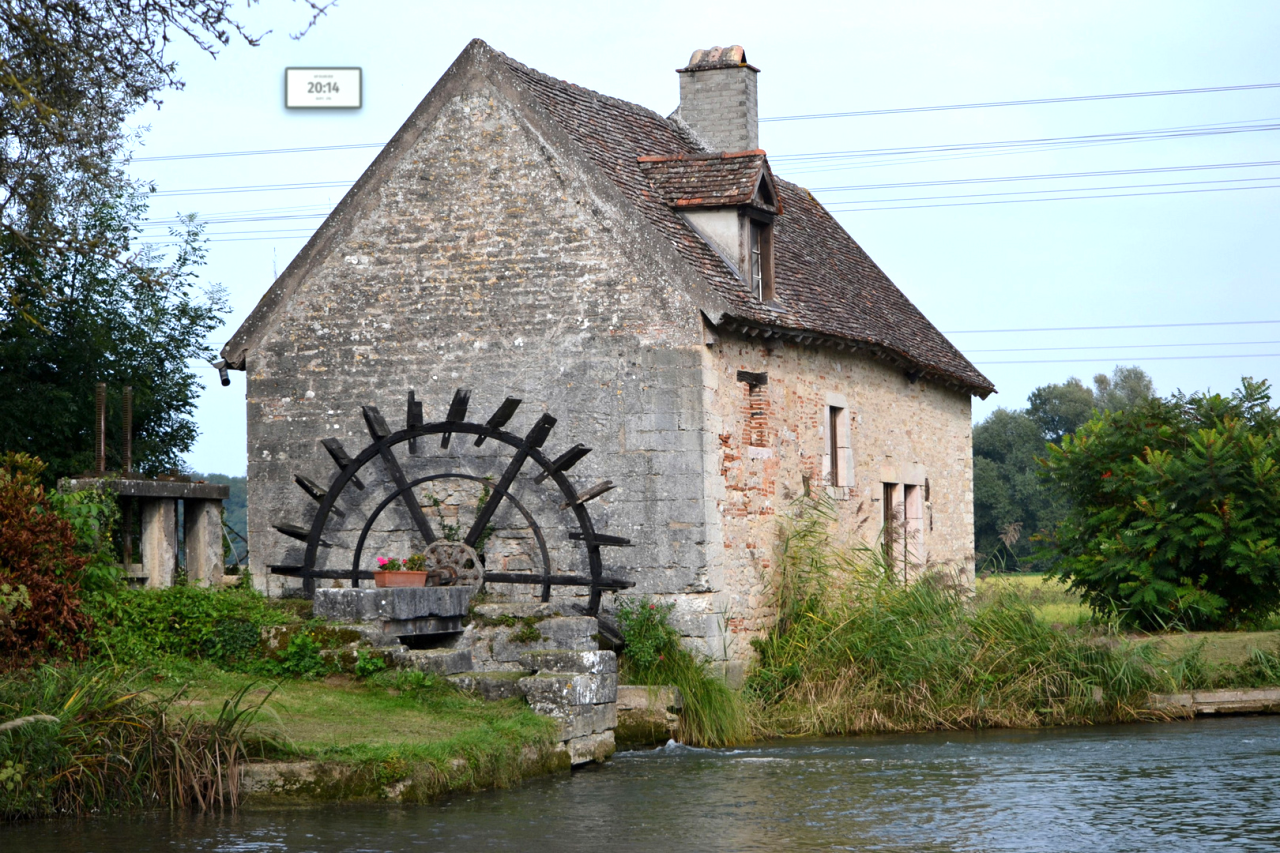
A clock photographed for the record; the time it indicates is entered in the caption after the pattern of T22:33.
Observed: T20:14
